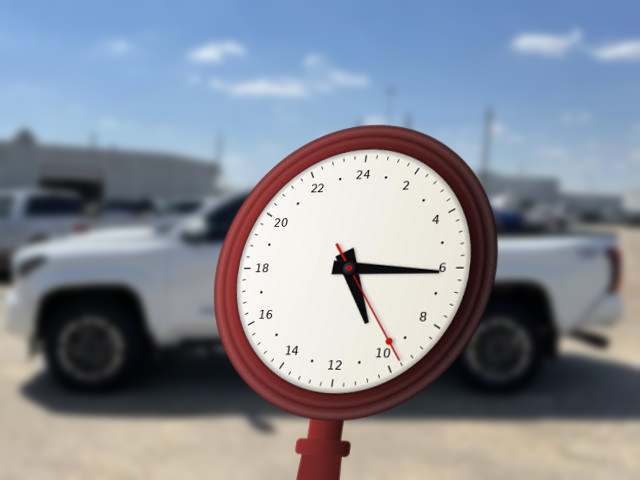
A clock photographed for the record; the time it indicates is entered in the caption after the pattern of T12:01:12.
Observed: T10:15:24
